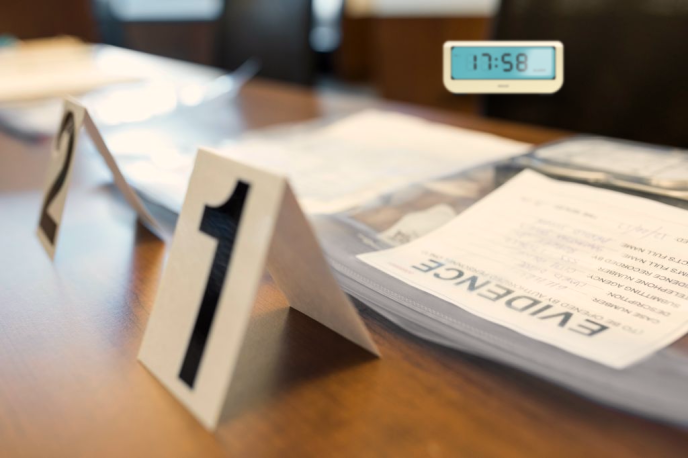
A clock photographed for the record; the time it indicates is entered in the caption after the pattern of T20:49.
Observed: T17:58
